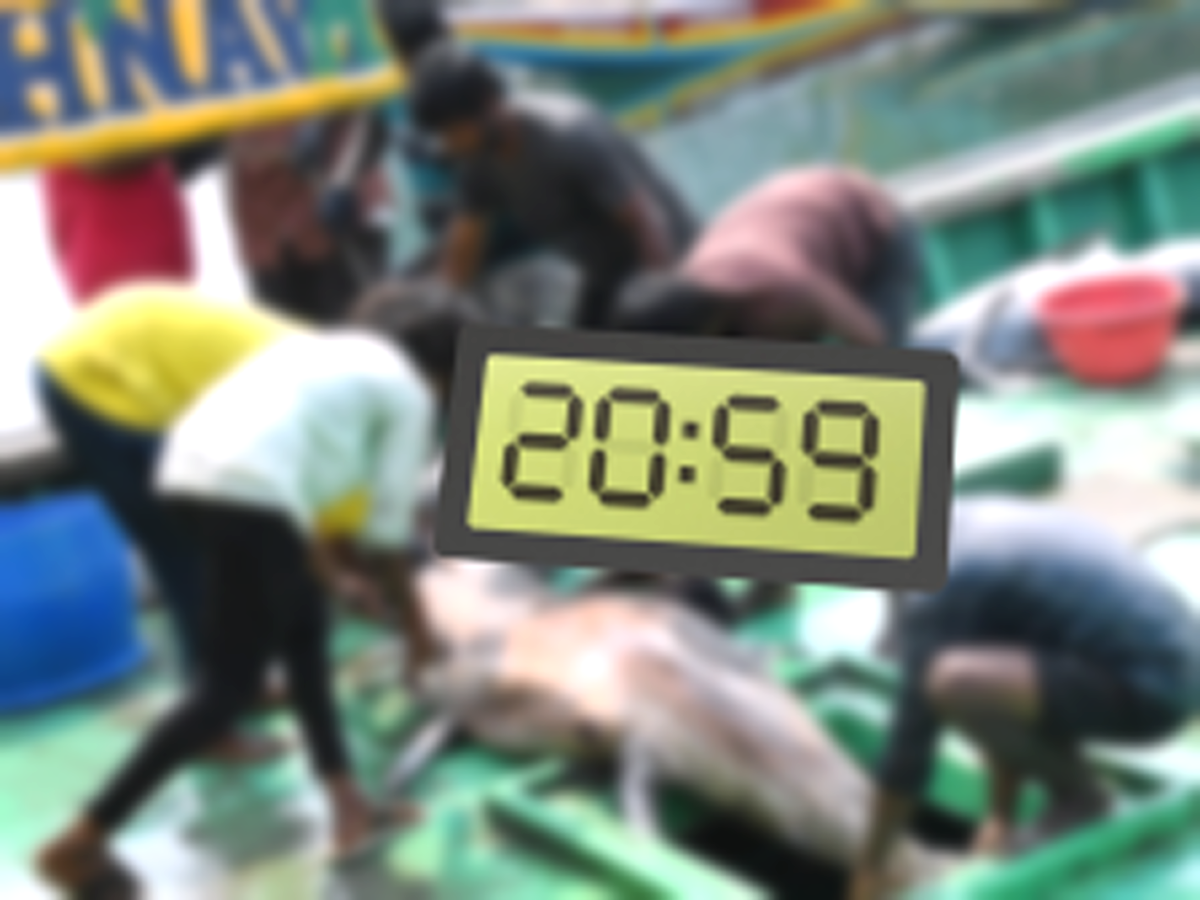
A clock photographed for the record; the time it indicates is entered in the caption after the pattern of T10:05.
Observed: T20:59
